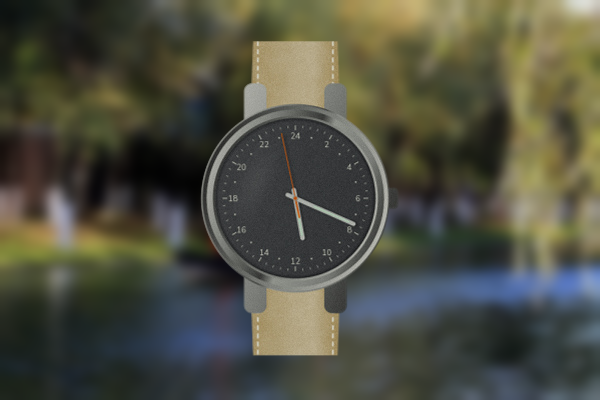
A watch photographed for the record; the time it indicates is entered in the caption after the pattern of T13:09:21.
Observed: T11:18:58
